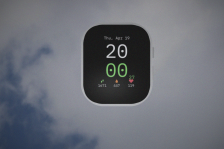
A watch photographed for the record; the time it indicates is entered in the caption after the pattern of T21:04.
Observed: T20:00
